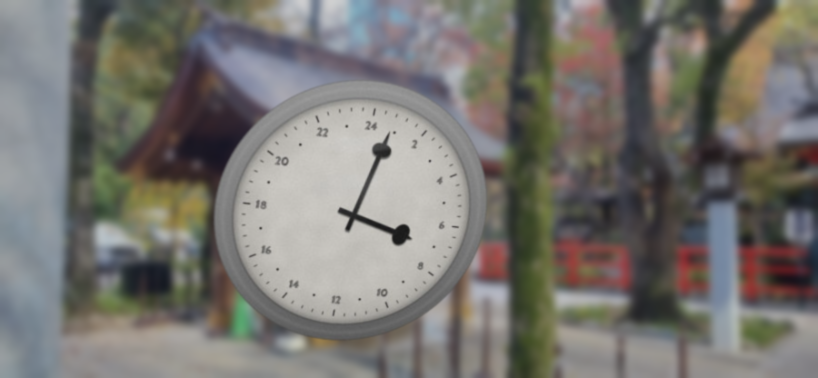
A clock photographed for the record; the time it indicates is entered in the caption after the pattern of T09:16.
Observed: T07:02
